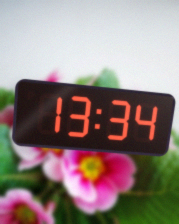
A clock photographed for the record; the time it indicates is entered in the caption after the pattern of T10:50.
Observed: T13:34
